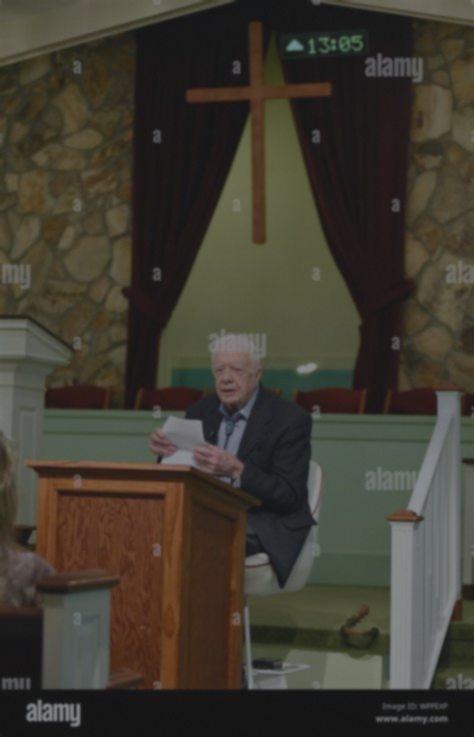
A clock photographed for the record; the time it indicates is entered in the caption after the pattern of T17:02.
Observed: T13:05
